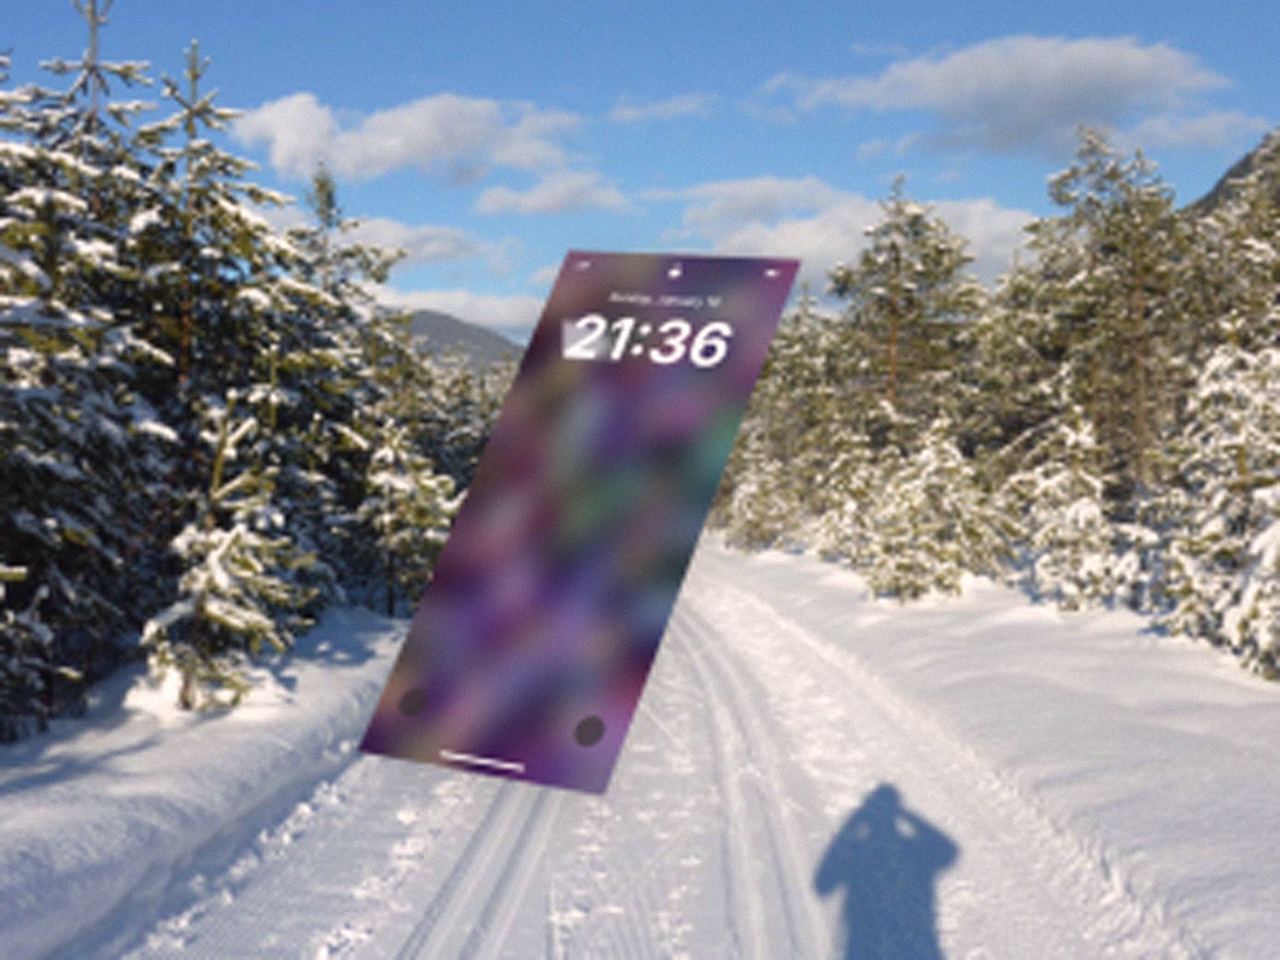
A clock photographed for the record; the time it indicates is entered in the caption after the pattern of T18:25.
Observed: T21:36
